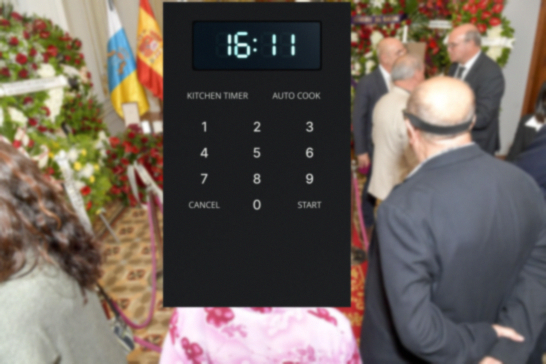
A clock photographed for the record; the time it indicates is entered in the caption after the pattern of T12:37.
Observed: T16:11
